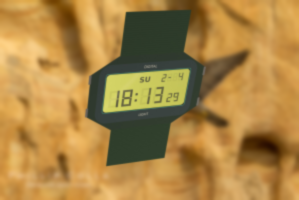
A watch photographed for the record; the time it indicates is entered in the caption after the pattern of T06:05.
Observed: T18:13
